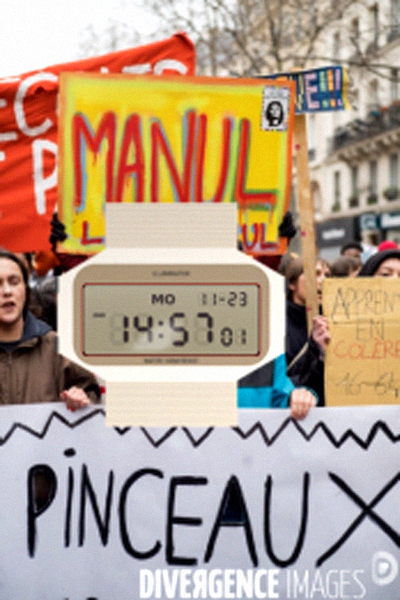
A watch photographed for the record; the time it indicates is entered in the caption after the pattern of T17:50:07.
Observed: T14:57:01
